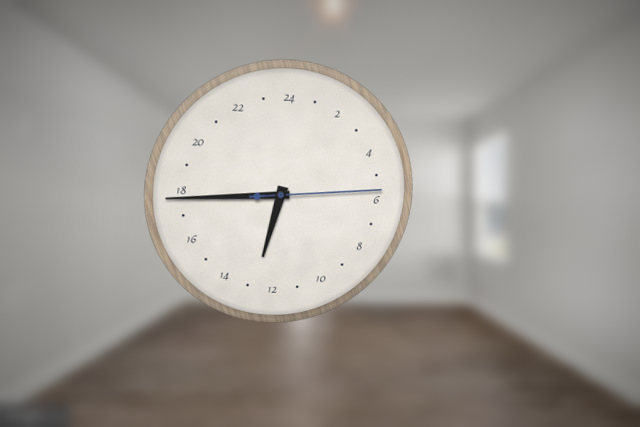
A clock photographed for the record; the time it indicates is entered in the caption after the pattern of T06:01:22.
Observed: T12:44:14
